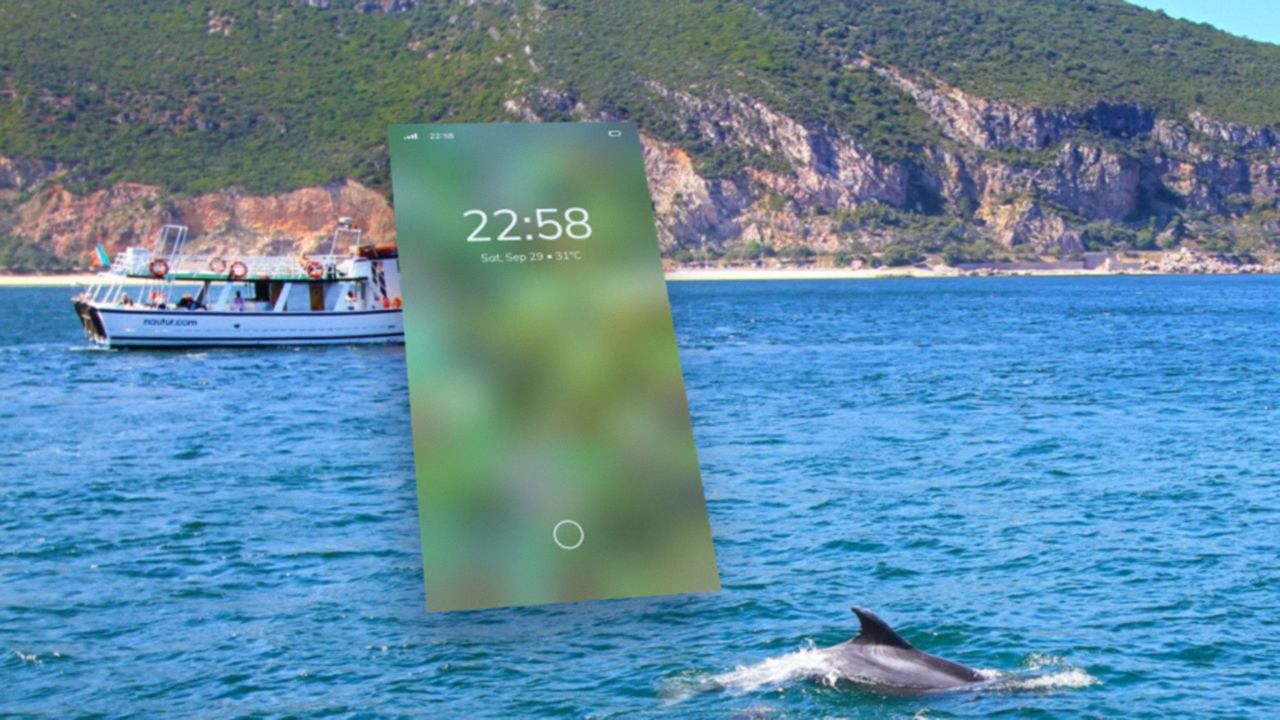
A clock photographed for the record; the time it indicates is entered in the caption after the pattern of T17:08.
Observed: T22:58
